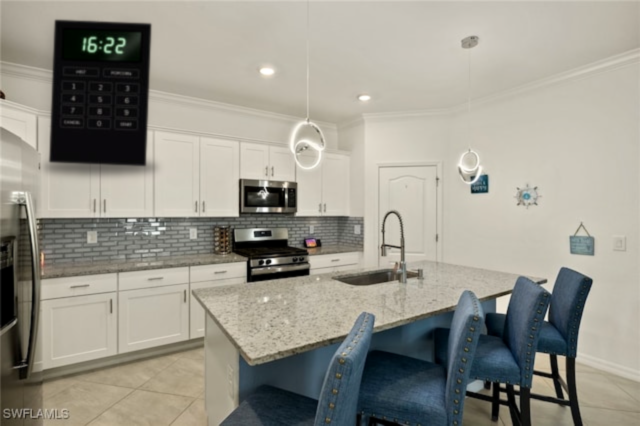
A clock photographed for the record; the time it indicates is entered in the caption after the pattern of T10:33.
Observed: T16:22
